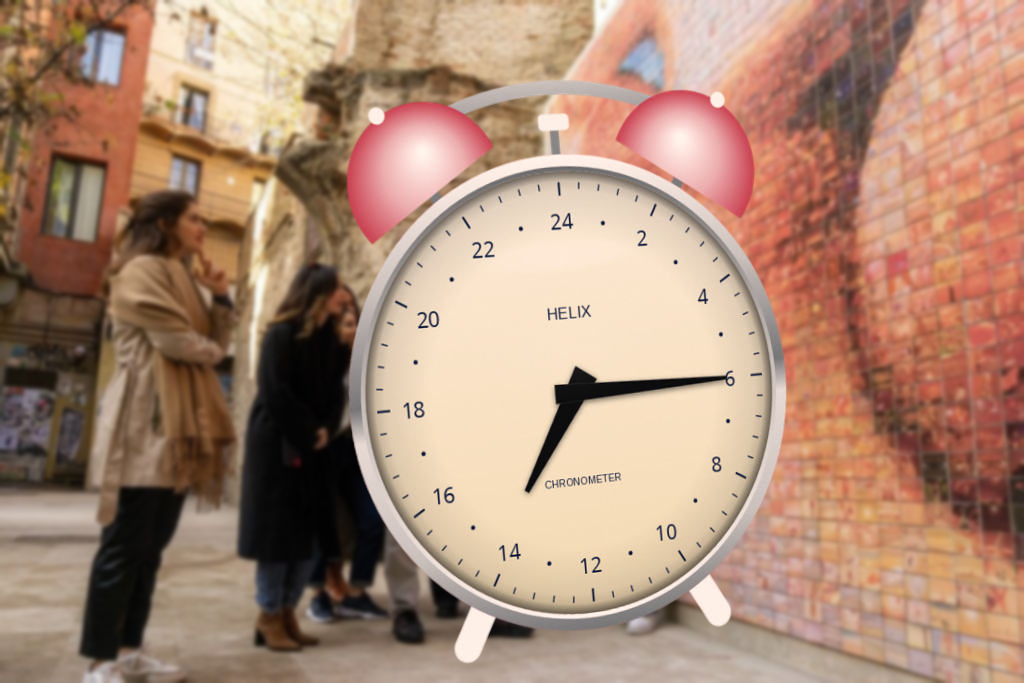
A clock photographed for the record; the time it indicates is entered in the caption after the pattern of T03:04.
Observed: T14:15
